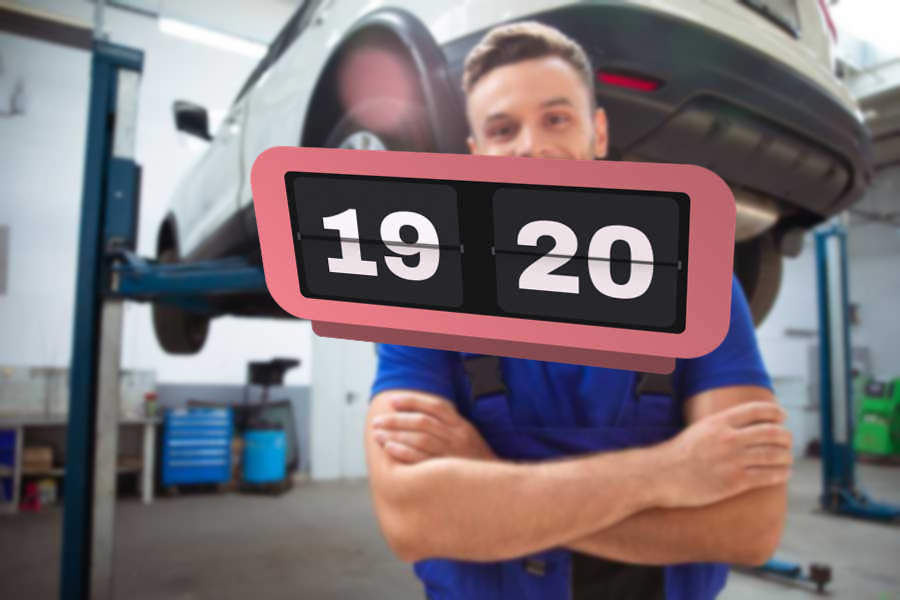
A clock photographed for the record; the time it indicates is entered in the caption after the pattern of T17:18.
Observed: T19:20
